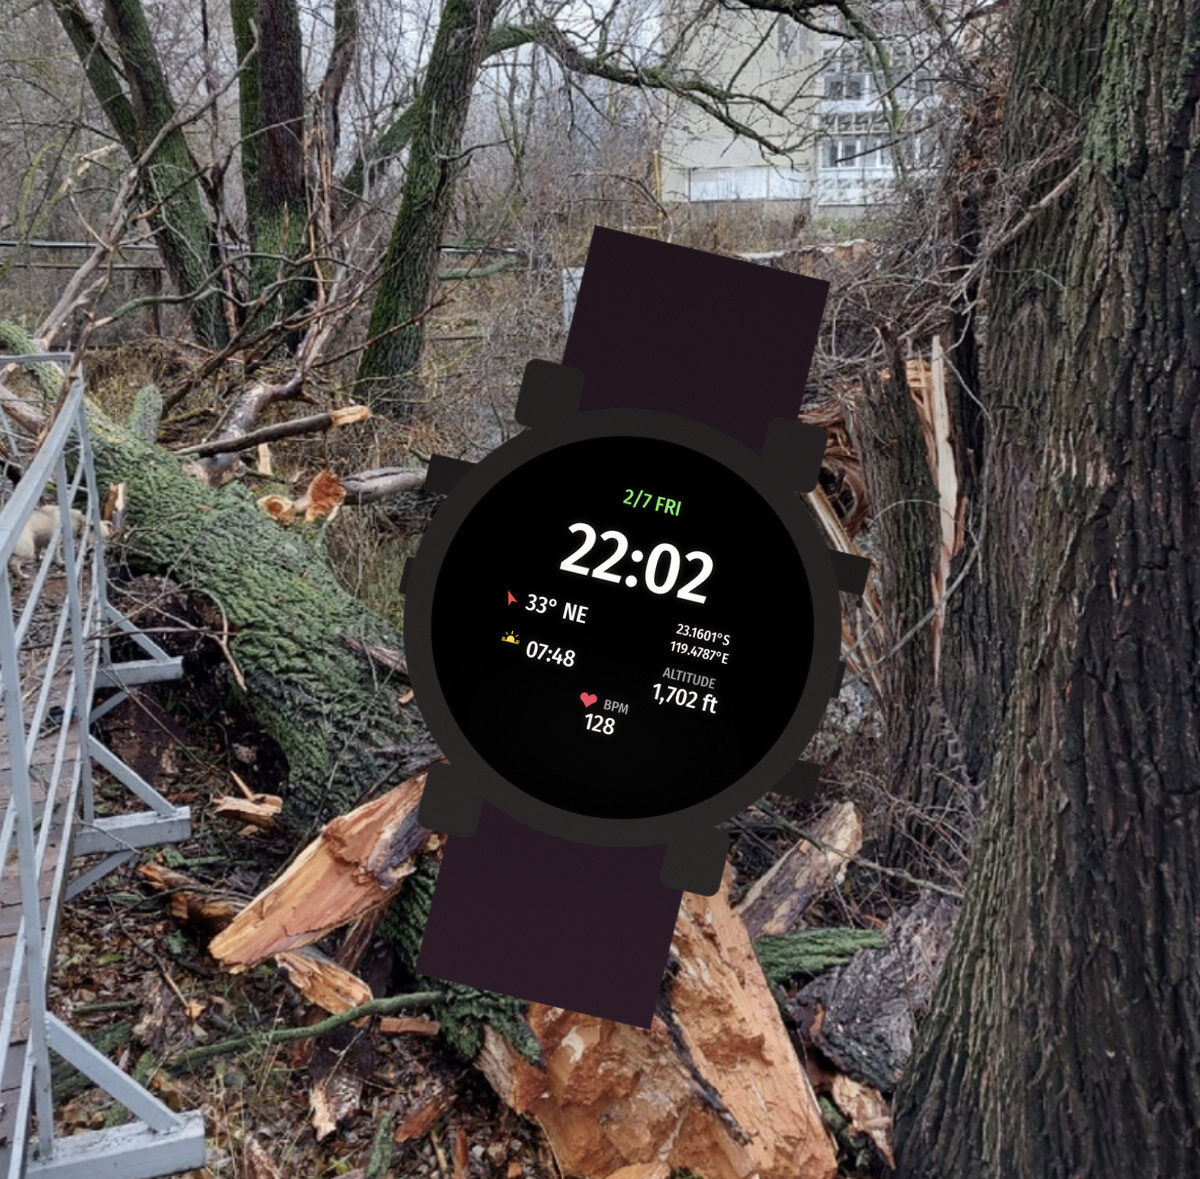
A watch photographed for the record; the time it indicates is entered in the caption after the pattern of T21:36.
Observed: T22:02
